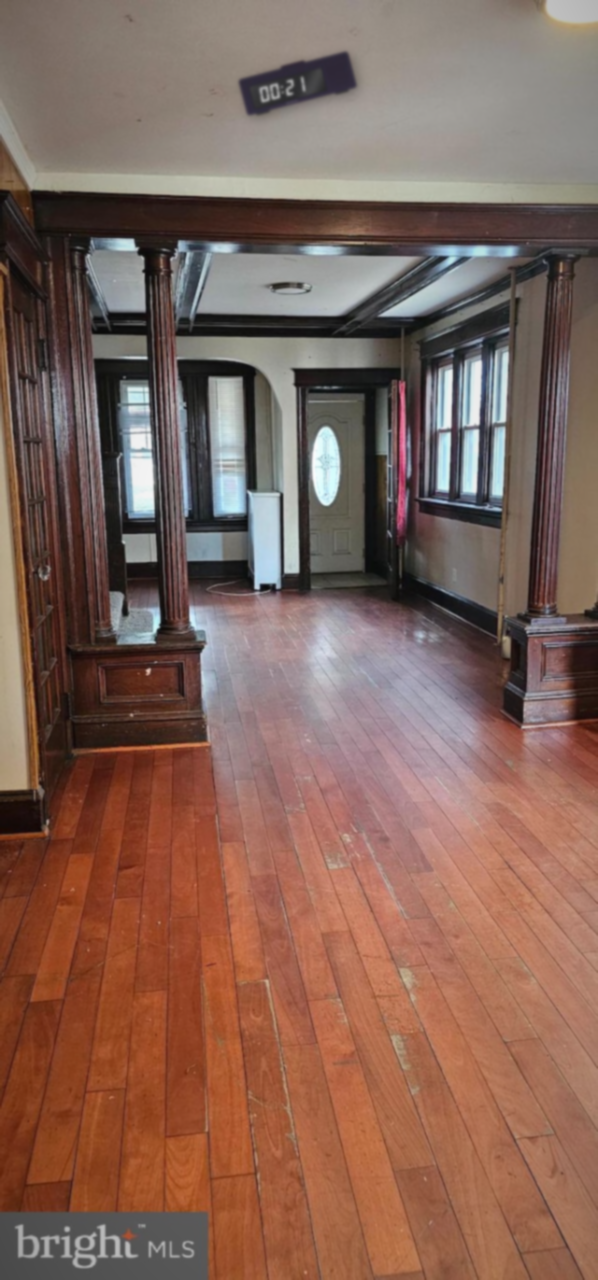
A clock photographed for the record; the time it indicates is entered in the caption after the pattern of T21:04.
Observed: T00:21
